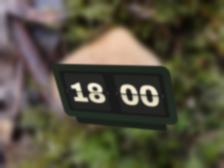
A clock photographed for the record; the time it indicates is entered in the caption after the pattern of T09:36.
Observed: T18:00
